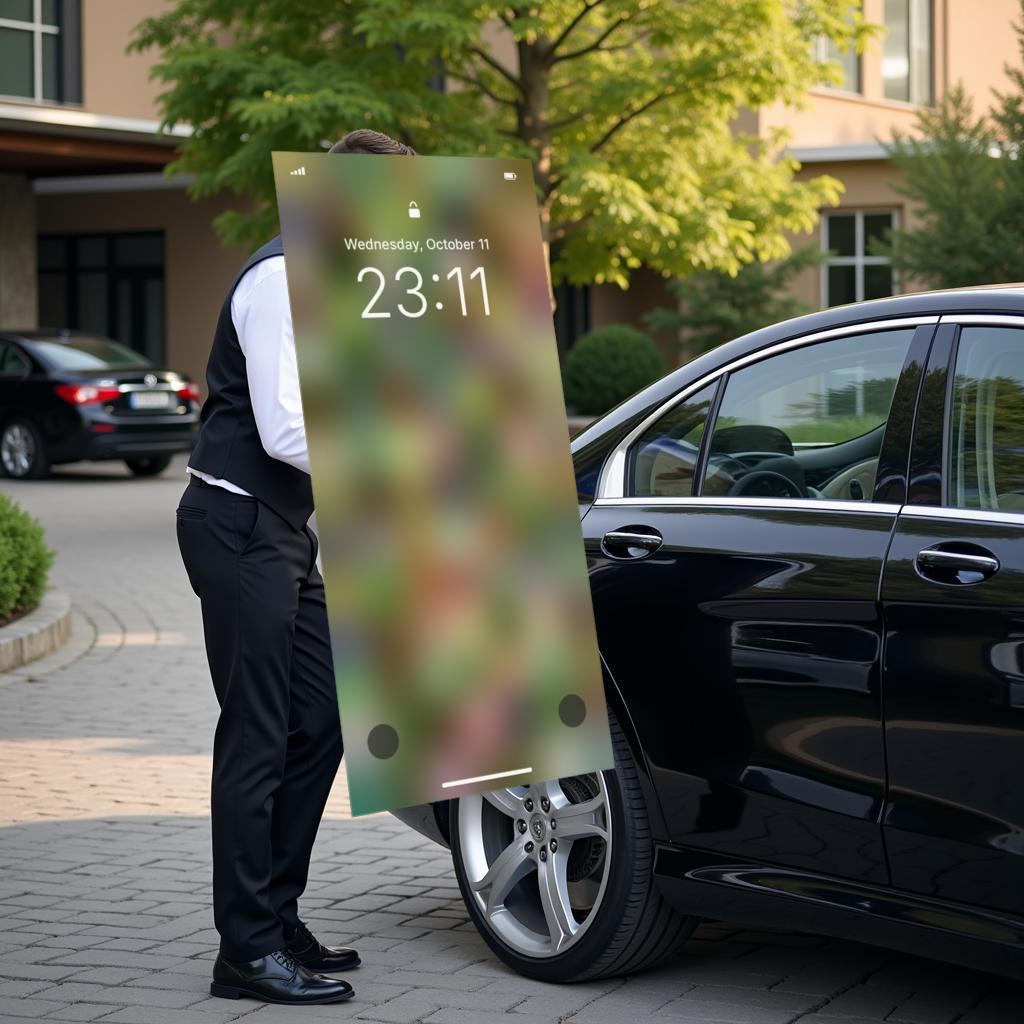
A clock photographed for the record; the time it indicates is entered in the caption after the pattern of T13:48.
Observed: T23:11
